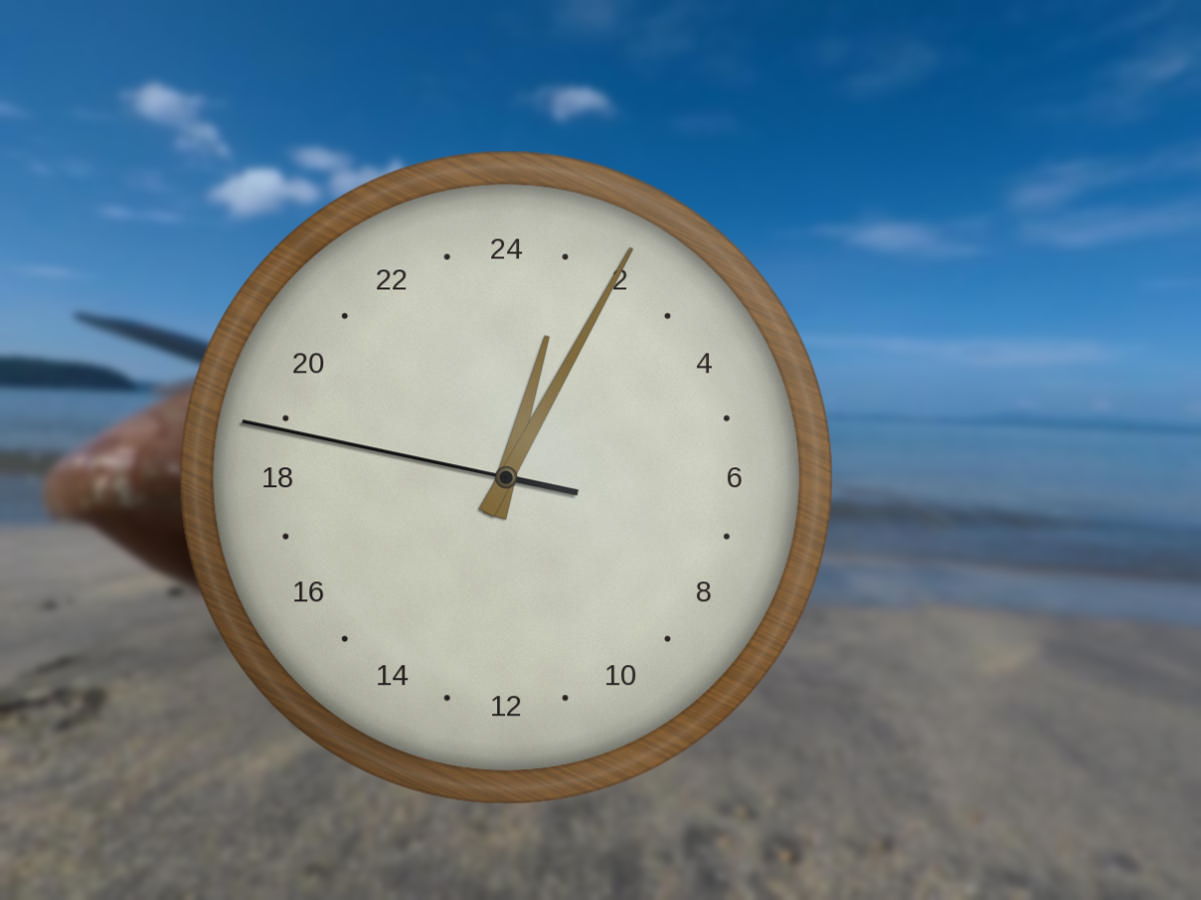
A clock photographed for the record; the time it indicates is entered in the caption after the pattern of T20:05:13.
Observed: T01:04:47
